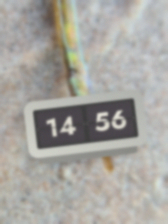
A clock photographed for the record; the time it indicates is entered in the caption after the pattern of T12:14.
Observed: T14:56
